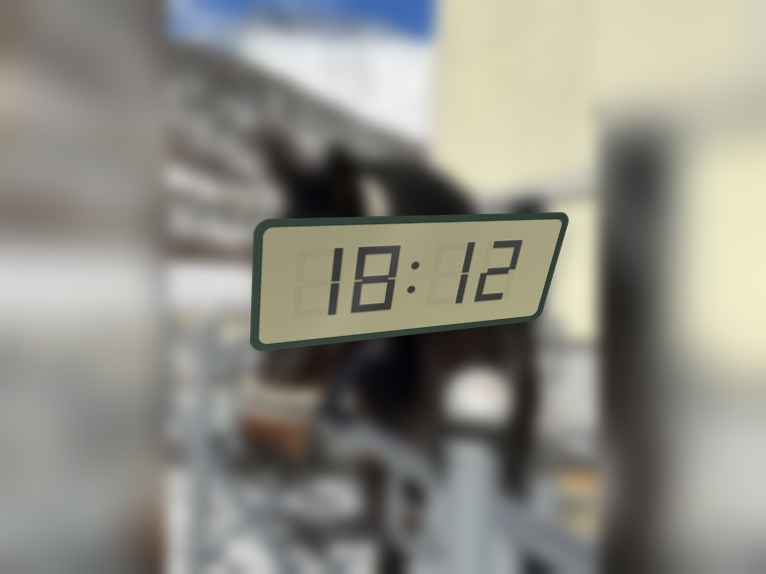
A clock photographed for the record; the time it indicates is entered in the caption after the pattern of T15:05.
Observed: T18:12
